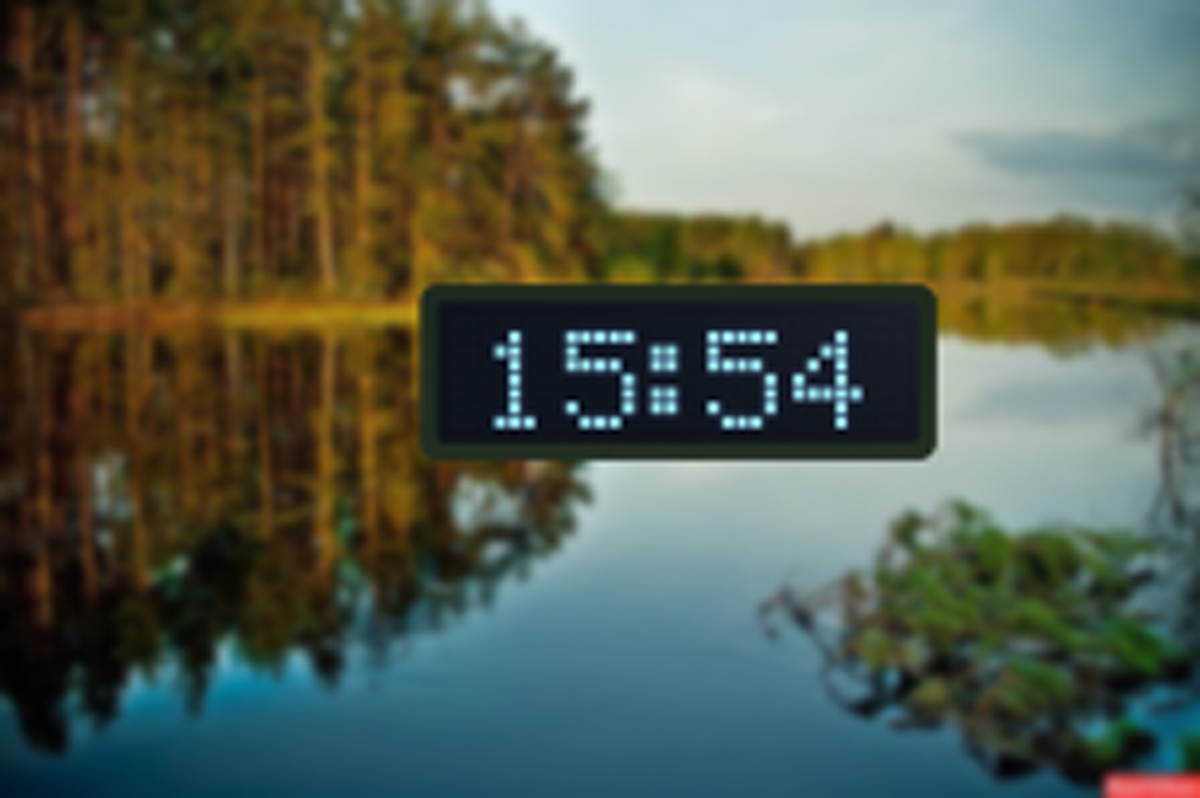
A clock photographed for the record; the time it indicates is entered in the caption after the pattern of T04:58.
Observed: T15:54
